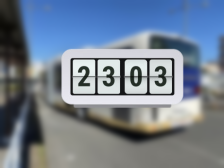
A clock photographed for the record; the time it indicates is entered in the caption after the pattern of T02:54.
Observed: T23:03
